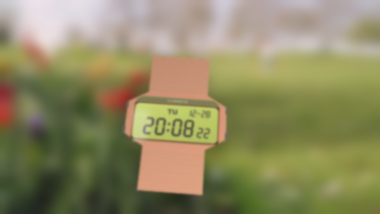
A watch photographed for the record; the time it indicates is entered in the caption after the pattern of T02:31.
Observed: T20:08
